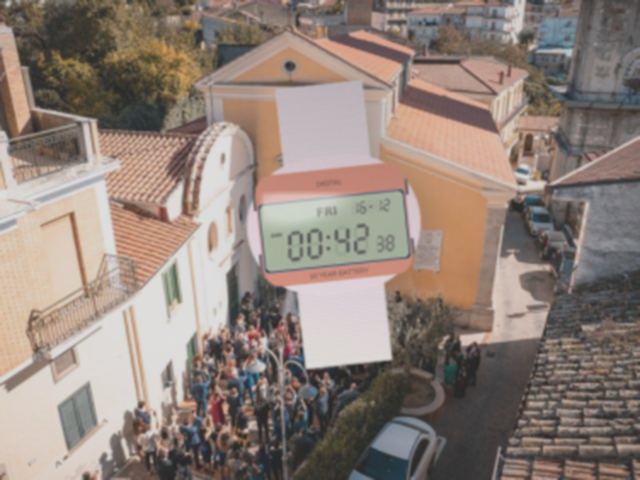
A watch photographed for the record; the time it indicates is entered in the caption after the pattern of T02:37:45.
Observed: T00:42:38
